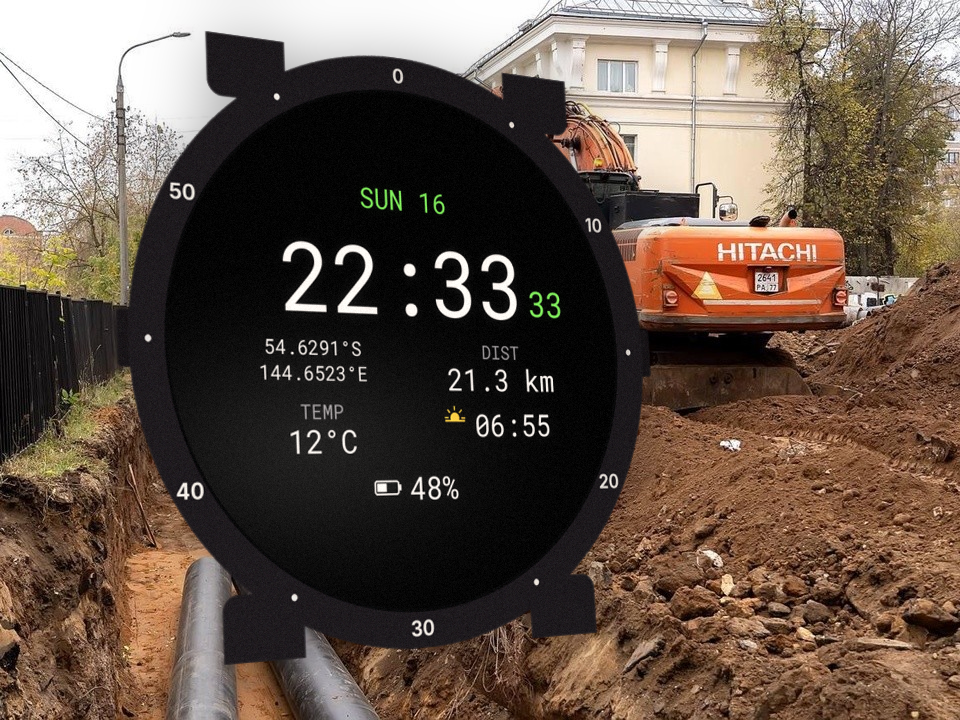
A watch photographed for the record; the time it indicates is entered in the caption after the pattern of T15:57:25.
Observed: T22:33:33
